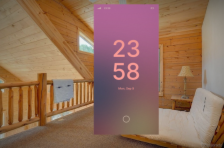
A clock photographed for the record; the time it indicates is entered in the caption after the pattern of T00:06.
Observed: T23:58
